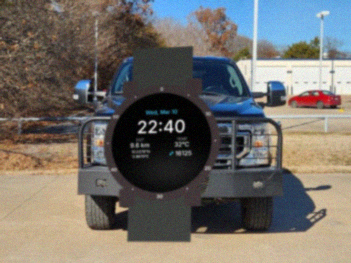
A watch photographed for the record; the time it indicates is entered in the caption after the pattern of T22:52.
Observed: T22:40
